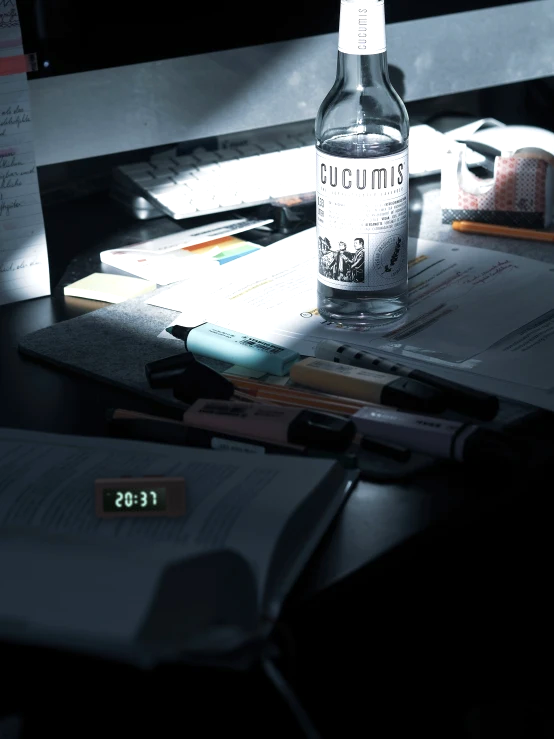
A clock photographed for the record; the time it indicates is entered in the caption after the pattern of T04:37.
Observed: T20:37
